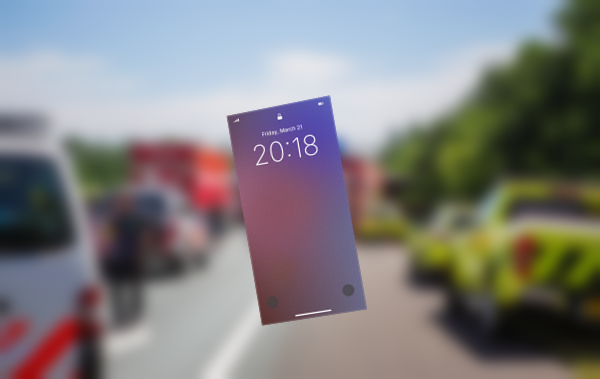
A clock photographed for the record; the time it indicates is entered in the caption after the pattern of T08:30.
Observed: T20:18
